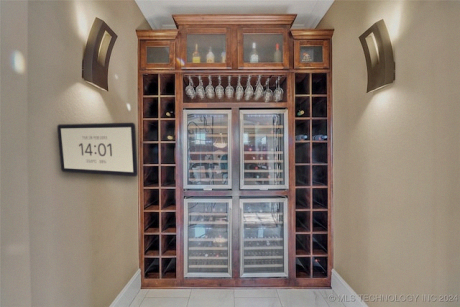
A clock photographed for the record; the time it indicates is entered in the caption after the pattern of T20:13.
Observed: T14:01
